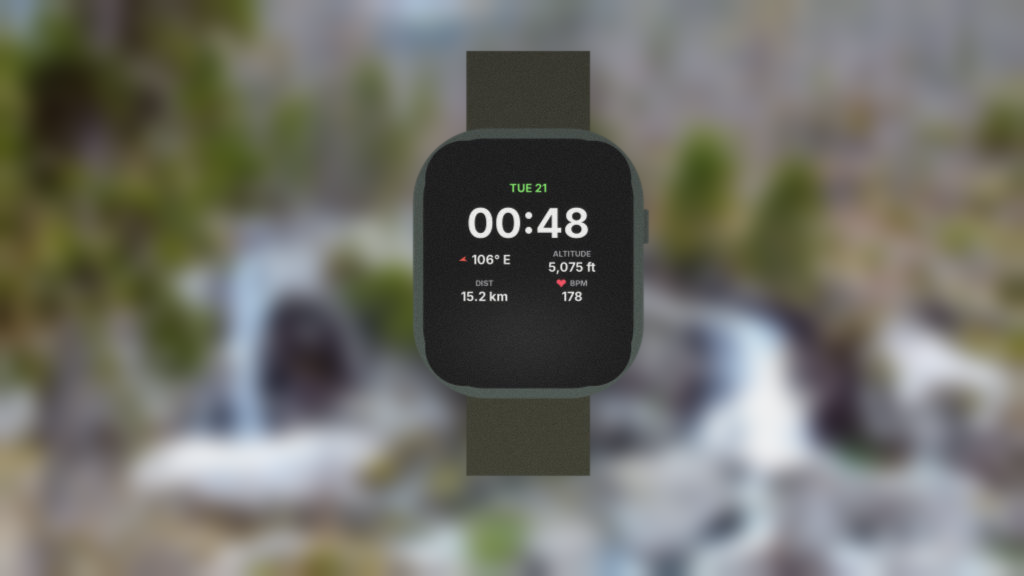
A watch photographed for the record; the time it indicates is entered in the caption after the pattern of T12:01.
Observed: T00:48
